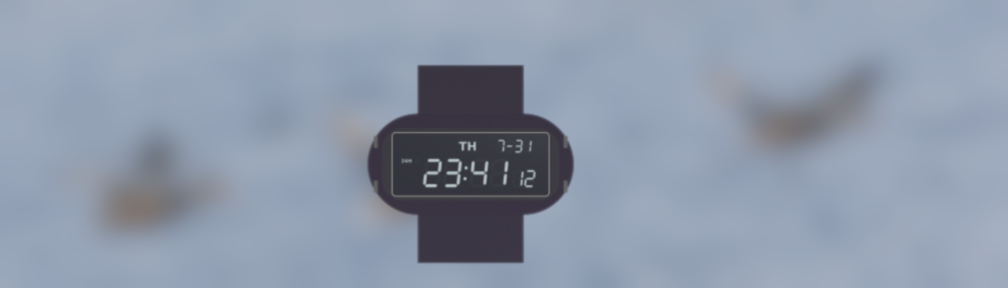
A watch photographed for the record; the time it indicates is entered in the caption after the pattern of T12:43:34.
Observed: T23:41:12
